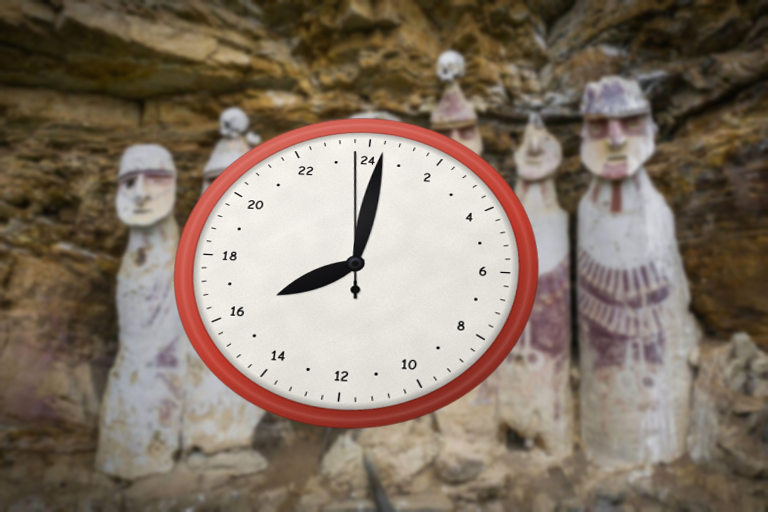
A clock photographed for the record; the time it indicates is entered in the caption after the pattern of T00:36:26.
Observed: T16:00:59
